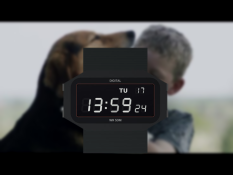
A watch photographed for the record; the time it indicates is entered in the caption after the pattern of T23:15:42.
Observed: T13:59:24
